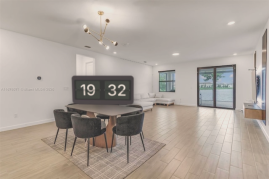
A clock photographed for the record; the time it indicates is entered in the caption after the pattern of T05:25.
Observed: T19:32
